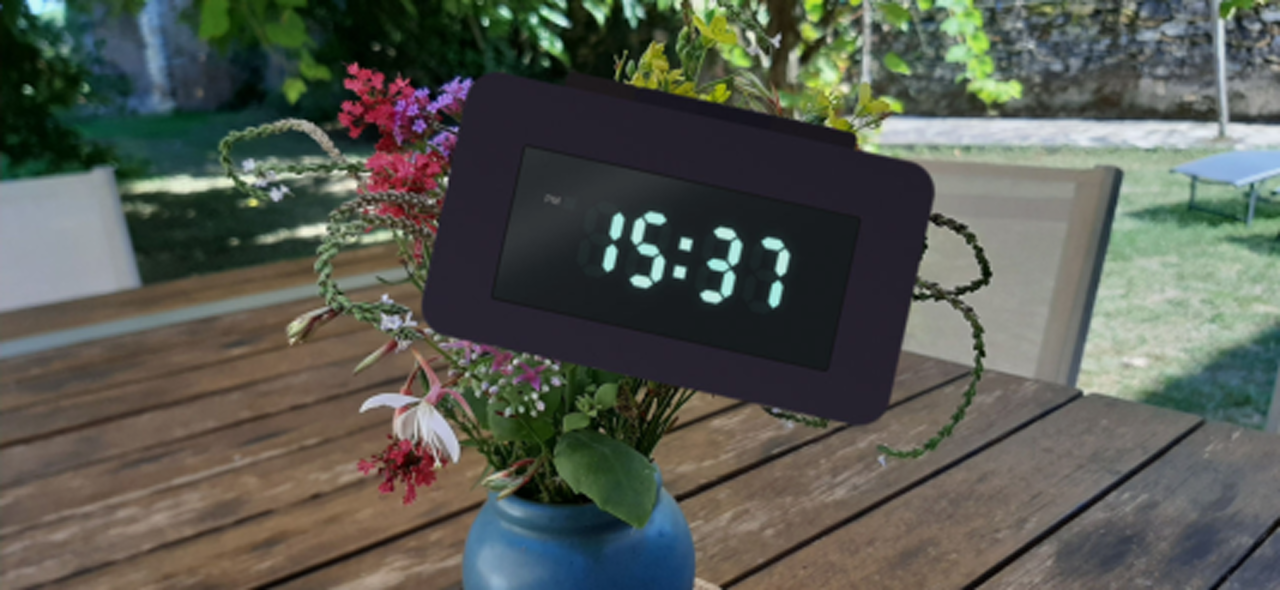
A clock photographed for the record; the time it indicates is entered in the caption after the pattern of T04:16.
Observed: T15:37
